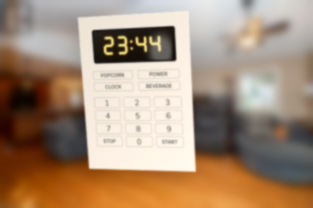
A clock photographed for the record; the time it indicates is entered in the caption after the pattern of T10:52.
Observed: T23:44
